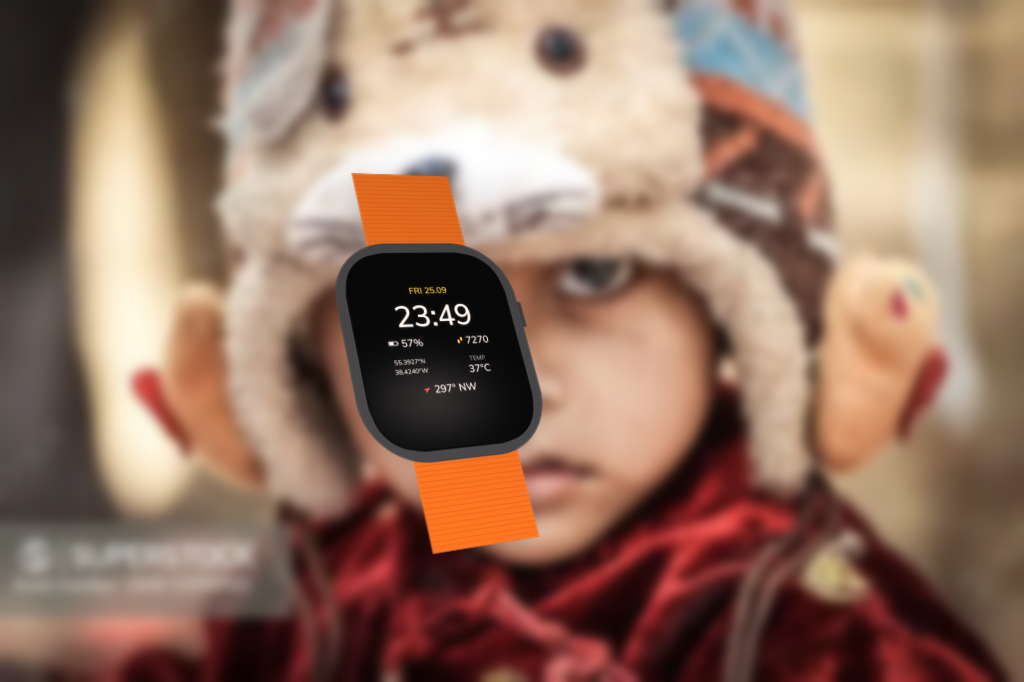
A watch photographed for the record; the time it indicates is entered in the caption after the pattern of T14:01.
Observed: T23:49
